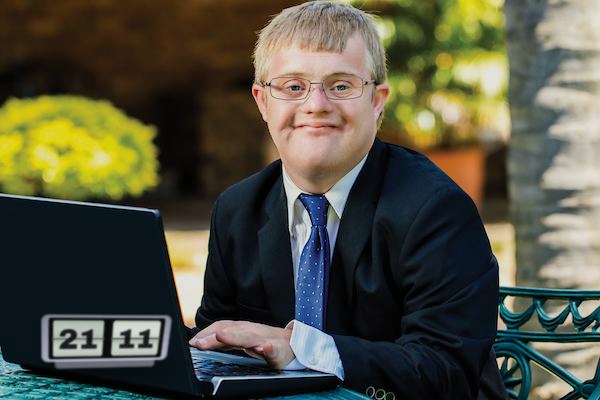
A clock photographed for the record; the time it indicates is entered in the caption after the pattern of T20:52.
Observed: T21:11
